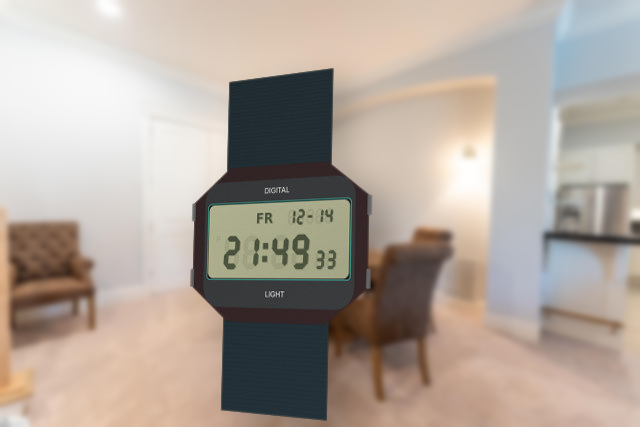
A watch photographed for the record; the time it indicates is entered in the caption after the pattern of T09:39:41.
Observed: T21:49:33
